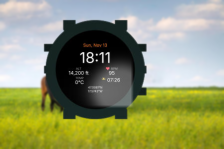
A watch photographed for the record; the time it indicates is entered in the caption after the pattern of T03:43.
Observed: T18:11
